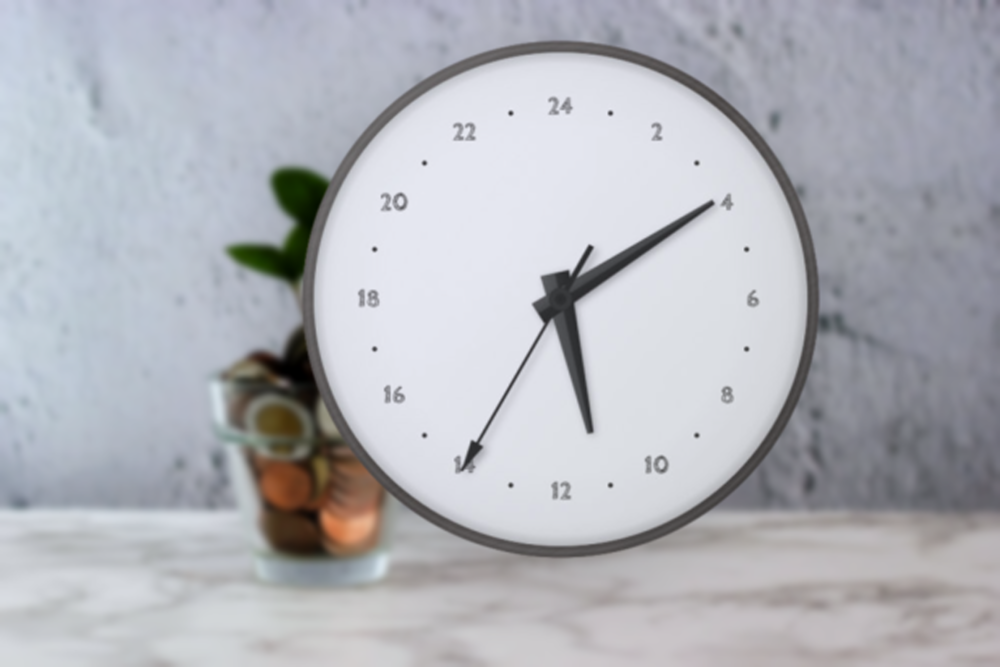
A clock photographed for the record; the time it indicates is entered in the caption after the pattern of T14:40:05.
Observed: T11:09:35
